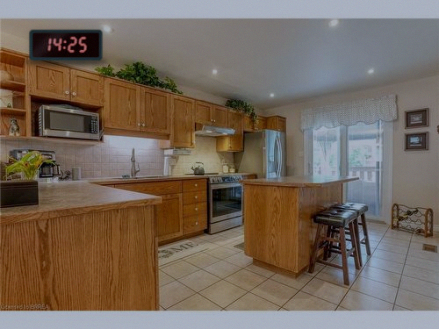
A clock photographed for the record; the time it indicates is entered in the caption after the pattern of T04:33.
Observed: T14:25
